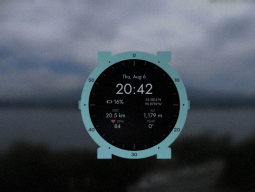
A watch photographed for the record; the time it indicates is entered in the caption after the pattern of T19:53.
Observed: T20:42
